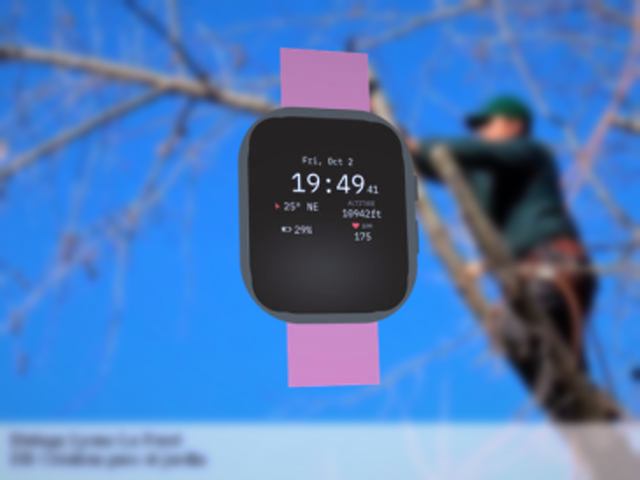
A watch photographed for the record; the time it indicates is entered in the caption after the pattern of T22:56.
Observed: T19:49
